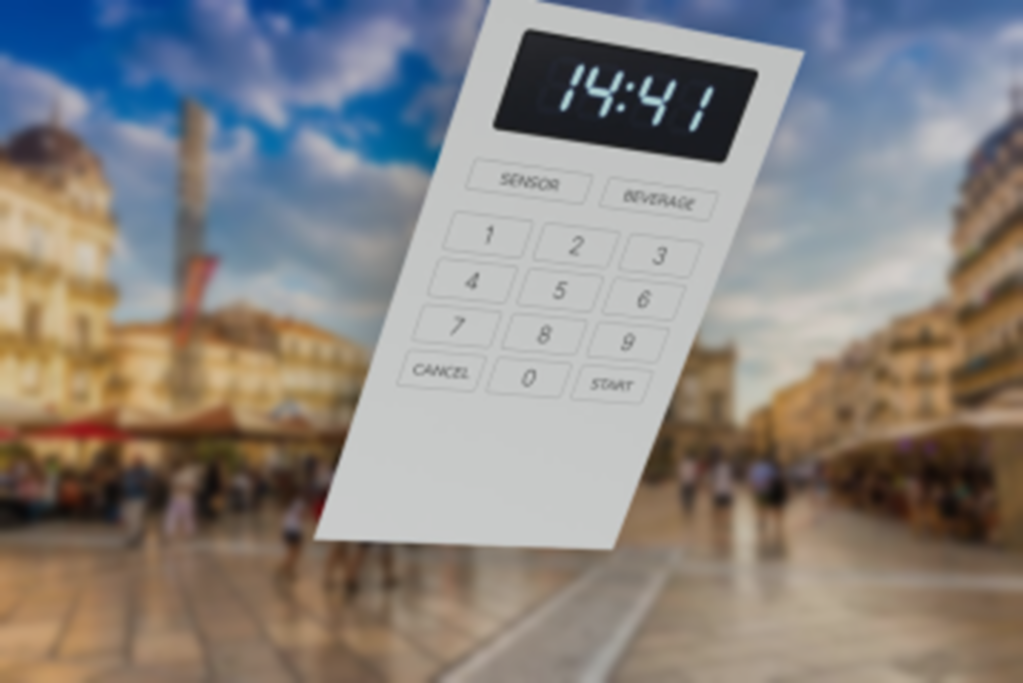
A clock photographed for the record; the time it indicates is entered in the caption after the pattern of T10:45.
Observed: T14:41
